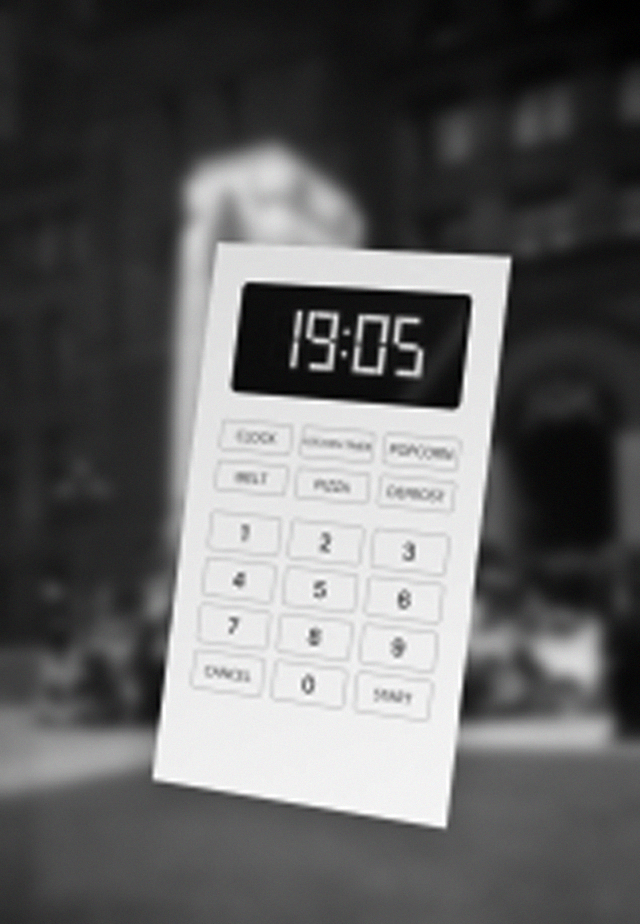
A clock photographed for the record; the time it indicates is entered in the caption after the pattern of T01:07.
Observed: T19:05
